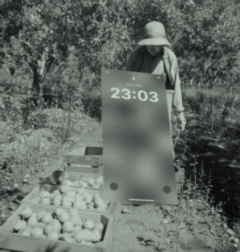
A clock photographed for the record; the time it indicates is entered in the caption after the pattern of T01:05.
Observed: T23:03
